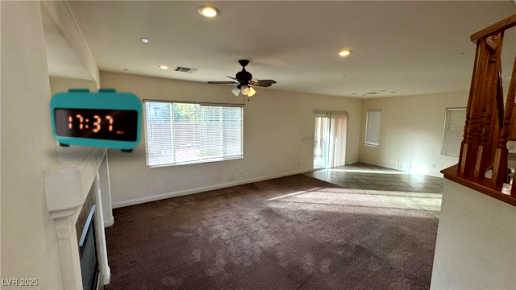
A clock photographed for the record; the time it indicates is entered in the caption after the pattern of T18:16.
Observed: T17:37
